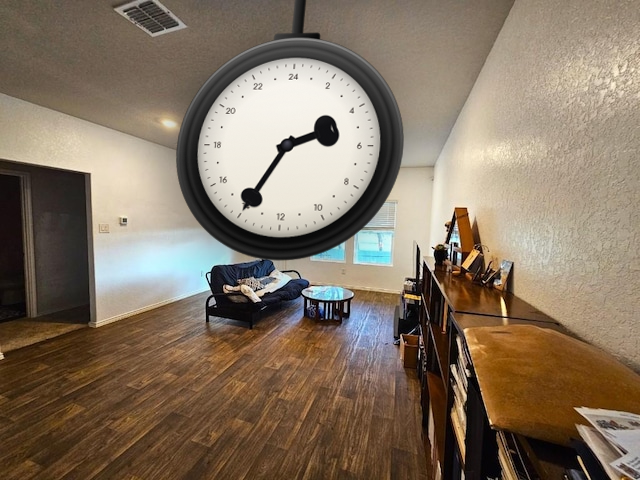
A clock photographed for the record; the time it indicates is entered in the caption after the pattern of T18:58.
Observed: T04:35
